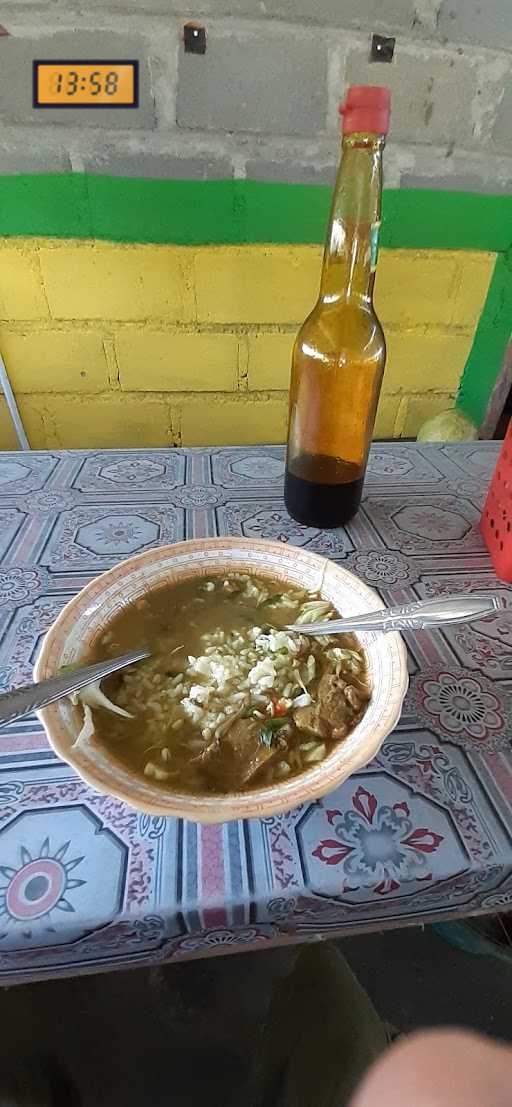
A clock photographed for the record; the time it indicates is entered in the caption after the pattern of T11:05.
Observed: T13:58
